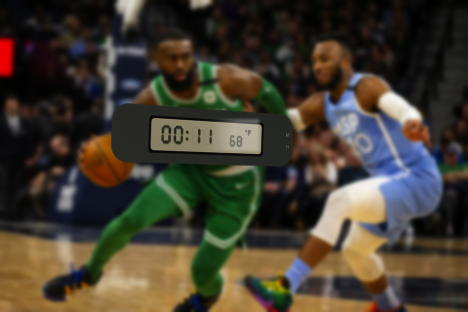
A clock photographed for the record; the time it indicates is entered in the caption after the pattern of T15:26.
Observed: T00:11
